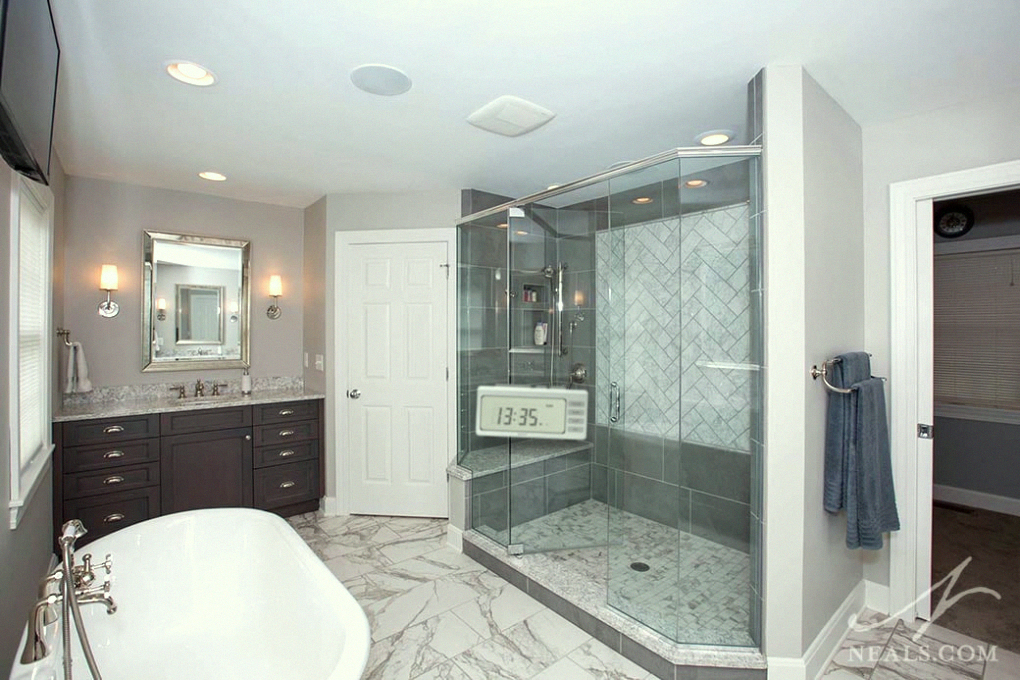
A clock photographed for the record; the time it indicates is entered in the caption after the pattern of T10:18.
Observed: T13:35
